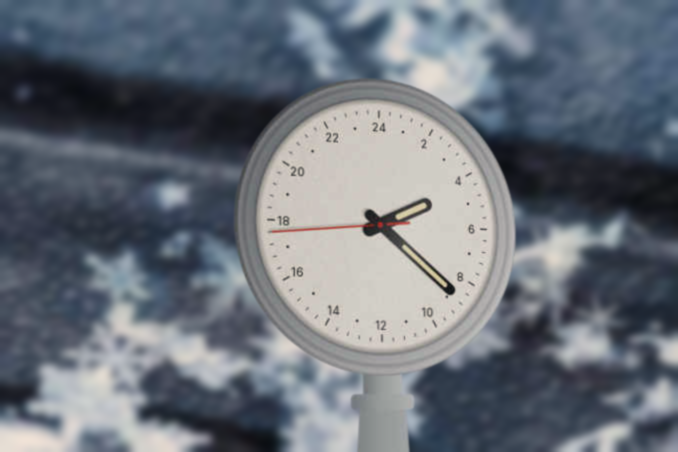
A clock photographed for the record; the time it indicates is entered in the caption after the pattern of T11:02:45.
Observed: T04:21:44
